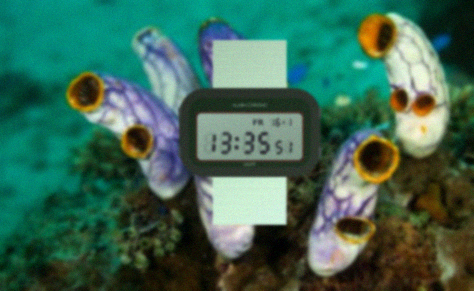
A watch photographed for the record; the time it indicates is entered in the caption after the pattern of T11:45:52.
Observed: T13:35:51
